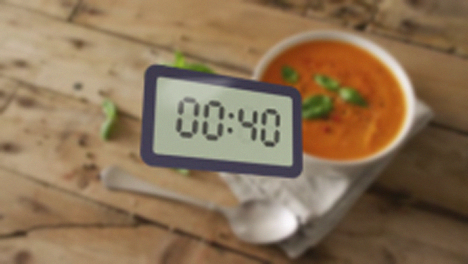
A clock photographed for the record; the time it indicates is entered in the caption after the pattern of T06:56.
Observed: T00:40
